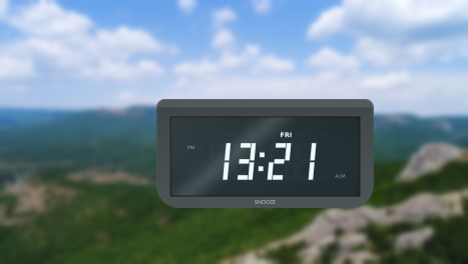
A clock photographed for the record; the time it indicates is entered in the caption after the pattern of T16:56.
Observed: T13:21
